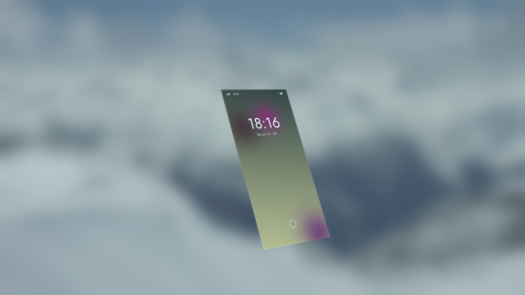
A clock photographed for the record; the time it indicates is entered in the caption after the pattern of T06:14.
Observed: T18:16
